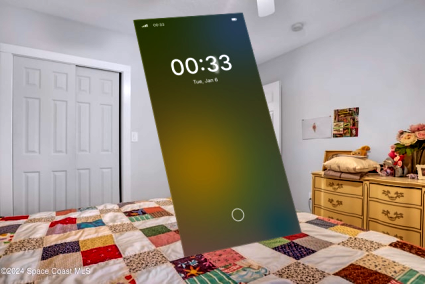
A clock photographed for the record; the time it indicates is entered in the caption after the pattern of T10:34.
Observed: T00:33
